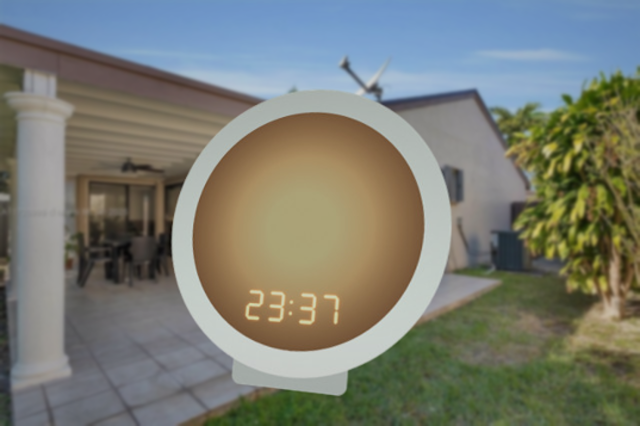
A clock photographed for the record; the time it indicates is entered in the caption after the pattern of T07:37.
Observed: T23:37
